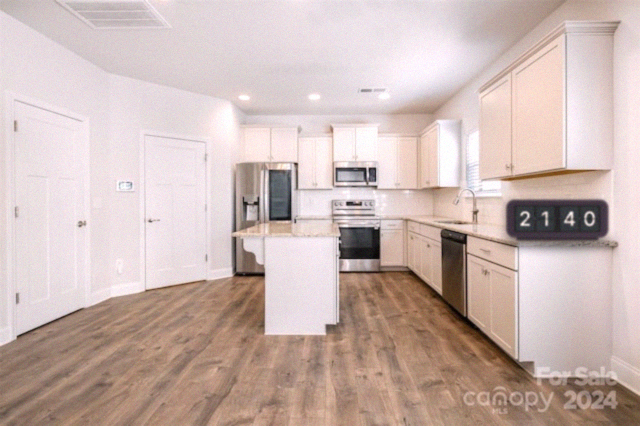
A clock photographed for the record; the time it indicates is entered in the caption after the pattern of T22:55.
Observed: T21:40
